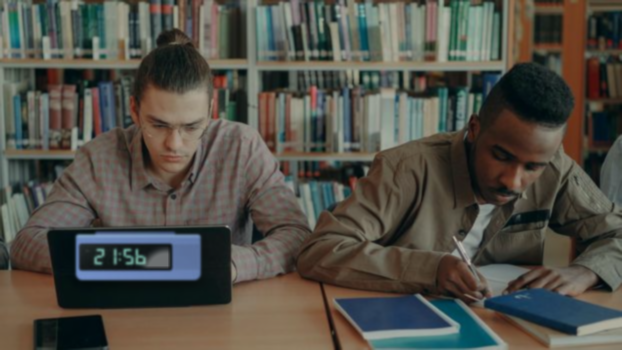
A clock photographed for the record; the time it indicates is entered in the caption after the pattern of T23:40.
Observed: T21:56
